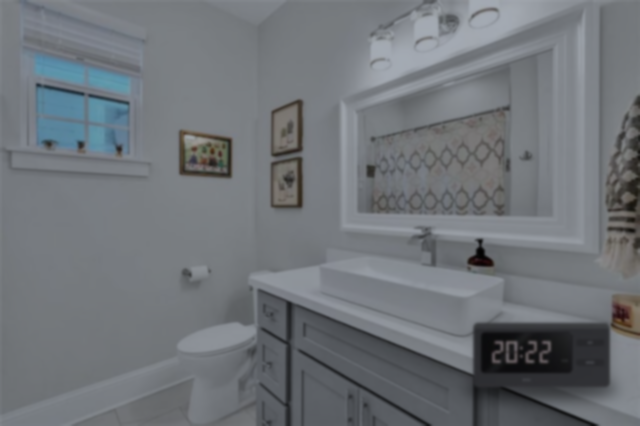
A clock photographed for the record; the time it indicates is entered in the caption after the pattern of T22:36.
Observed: T20:22
